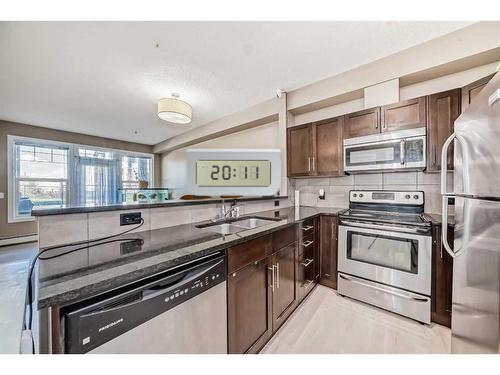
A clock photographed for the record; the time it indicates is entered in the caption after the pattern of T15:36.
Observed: T20:11
